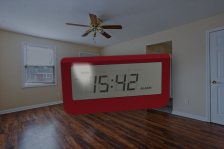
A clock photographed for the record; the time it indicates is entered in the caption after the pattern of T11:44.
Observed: T15:42
